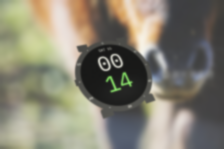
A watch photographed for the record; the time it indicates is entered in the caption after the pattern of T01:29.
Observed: T00:14
